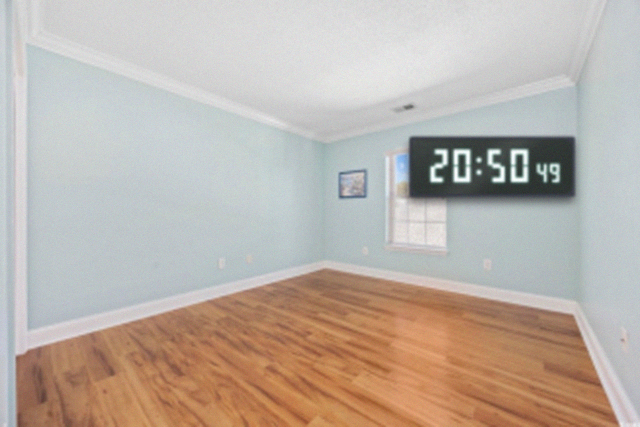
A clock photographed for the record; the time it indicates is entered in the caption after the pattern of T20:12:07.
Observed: T20:50:49
